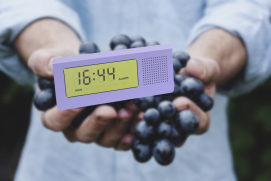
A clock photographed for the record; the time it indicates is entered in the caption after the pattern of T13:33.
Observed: T16:44
